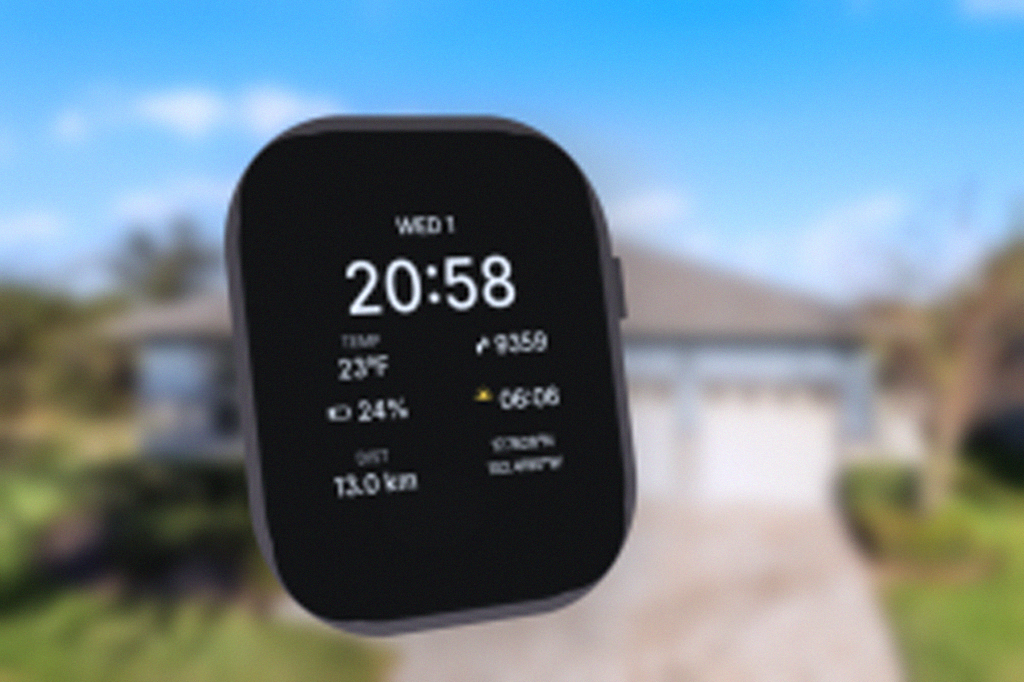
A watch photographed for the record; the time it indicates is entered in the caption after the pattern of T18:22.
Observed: T20:58
